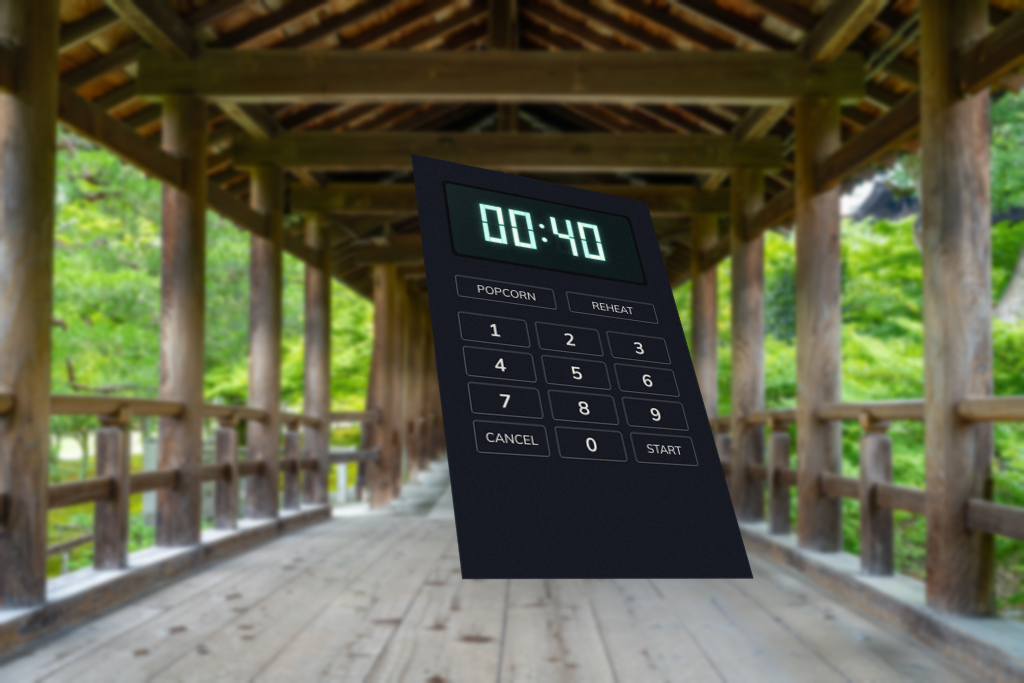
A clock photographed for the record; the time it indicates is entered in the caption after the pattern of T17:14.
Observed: T00:40
